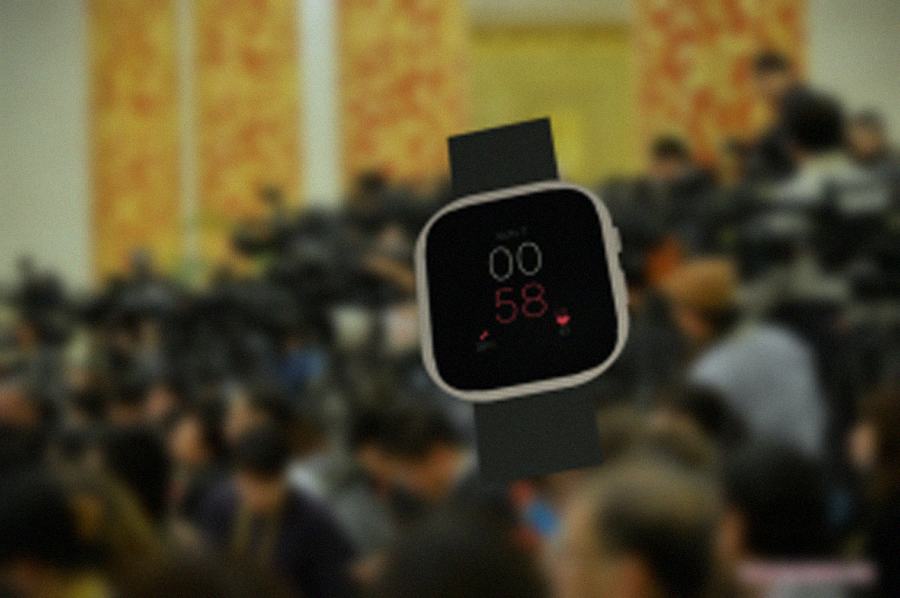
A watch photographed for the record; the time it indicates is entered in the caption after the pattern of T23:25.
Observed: T00:58
